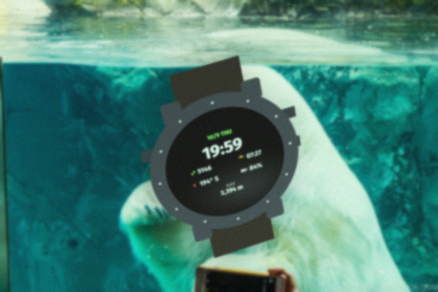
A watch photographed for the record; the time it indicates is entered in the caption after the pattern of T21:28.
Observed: T19:59
